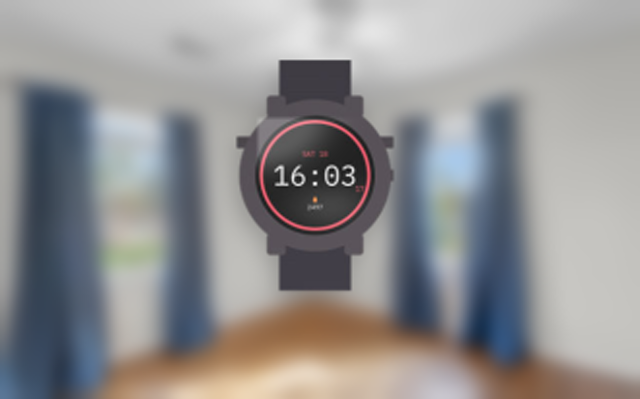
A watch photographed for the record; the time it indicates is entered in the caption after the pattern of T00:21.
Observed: T16:03
